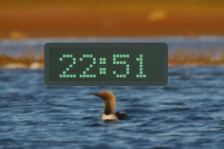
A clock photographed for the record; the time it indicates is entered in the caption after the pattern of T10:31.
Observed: T22:51
